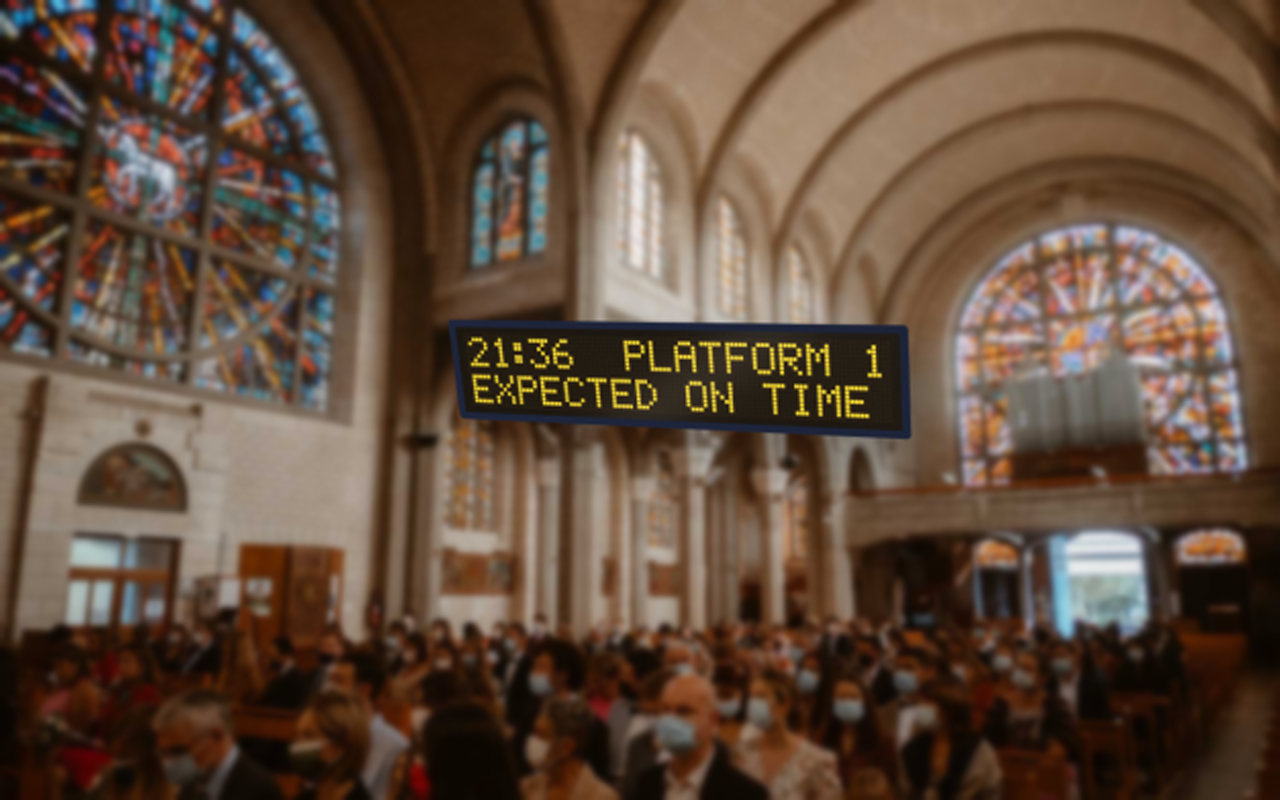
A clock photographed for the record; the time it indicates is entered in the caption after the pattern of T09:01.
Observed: T21:36
